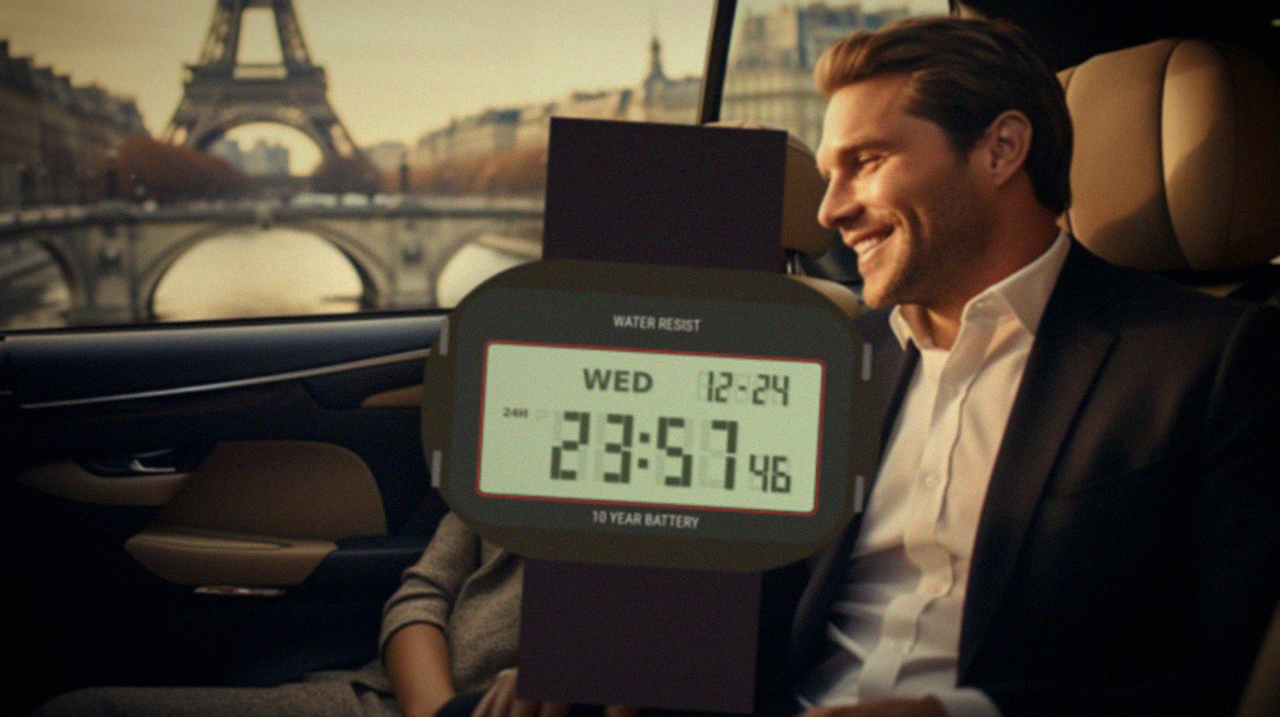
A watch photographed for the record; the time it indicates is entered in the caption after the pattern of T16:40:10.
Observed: T23:57:46
